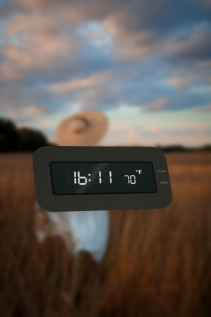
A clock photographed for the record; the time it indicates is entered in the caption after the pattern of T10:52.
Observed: T16:11
